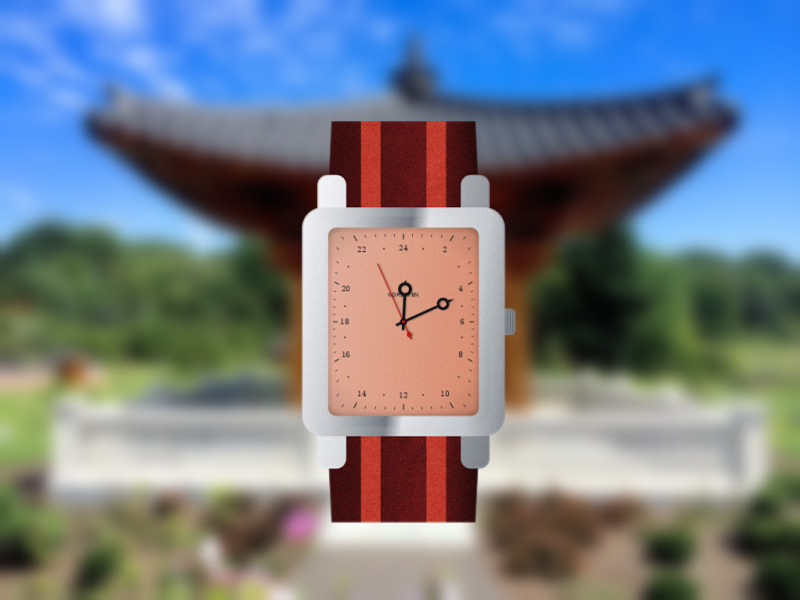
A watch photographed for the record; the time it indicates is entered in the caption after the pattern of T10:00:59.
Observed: T00:10:56
